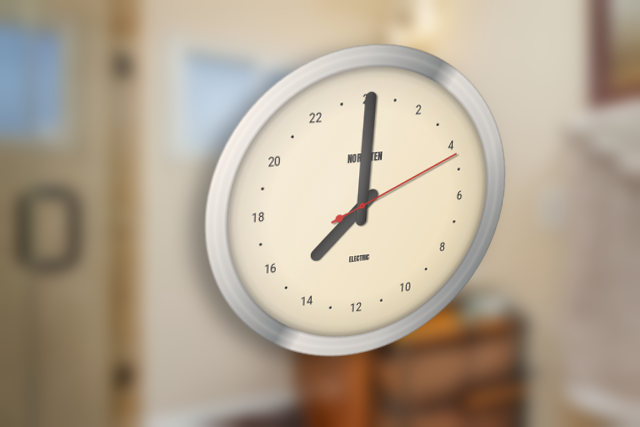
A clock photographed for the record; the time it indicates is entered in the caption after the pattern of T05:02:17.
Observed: T15:00:11
